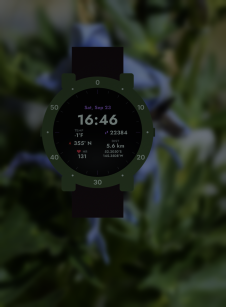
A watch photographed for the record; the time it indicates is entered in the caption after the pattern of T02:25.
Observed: T16:46
